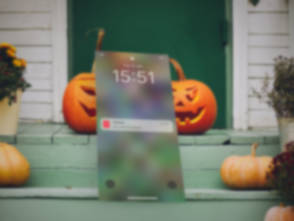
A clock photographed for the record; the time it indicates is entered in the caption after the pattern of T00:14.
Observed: T15:51
